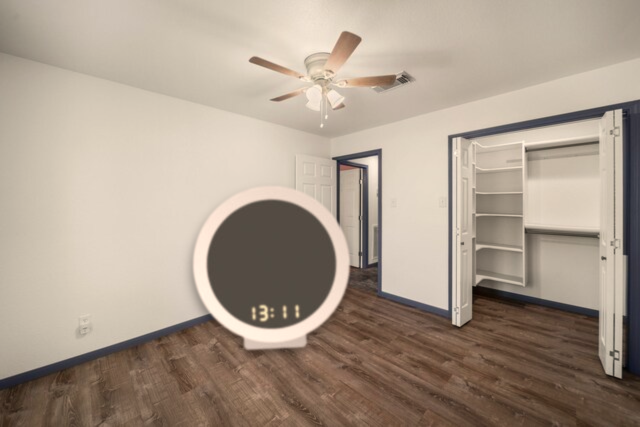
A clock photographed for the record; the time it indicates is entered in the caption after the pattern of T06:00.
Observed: T13:11
